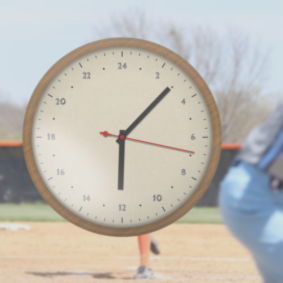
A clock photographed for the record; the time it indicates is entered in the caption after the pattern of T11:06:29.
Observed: T12:07:17
